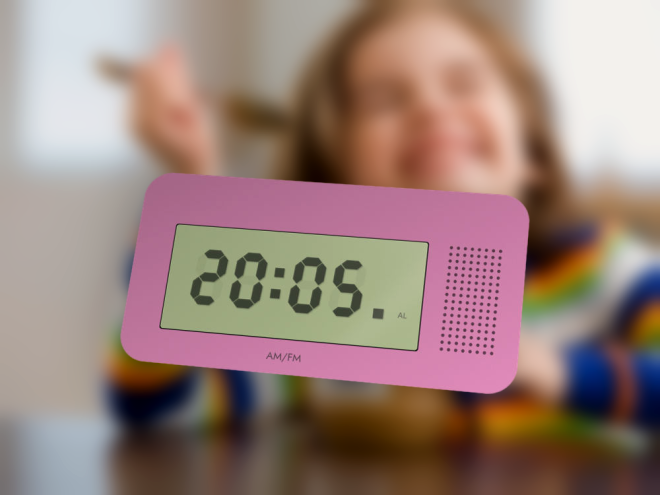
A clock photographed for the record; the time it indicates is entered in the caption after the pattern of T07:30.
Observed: T20:05
